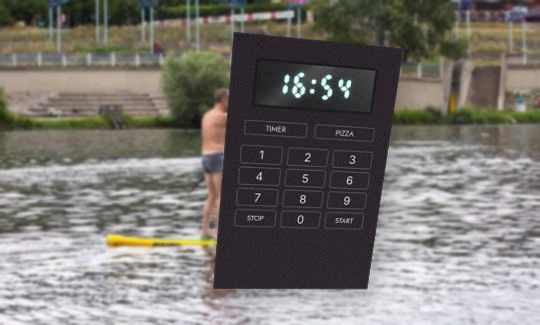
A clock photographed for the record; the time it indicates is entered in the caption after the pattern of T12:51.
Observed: T16:54
